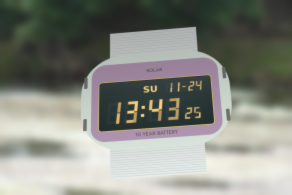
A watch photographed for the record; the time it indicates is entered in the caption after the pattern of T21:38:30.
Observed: T13:43:25
